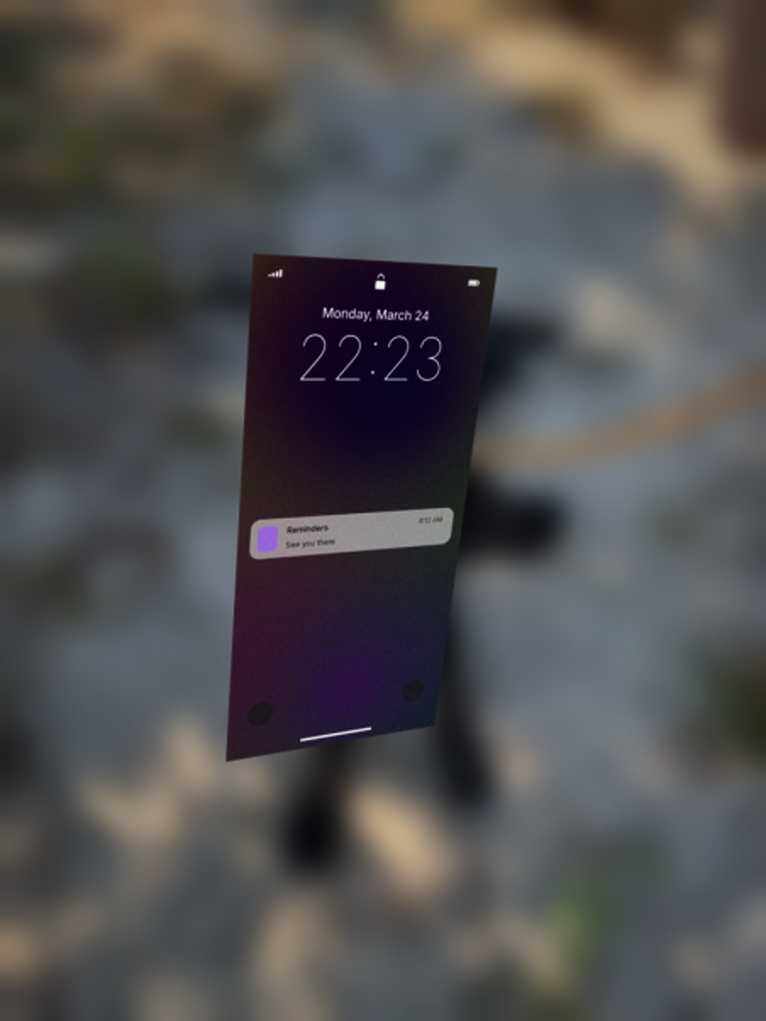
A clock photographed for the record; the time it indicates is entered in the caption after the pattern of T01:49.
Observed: T22:23
